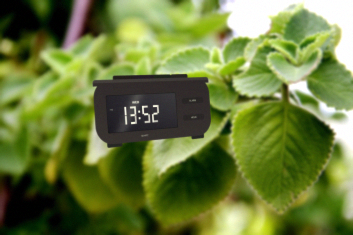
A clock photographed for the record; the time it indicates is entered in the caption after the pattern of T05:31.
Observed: T13:52
